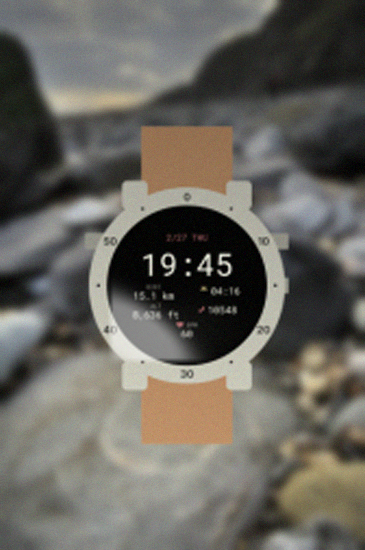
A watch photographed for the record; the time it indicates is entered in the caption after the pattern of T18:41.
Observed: T19:45
